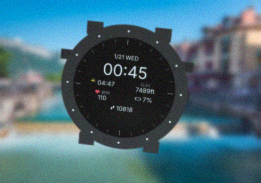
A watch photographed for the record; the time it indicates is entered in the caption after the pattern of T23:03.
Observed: T00:45
